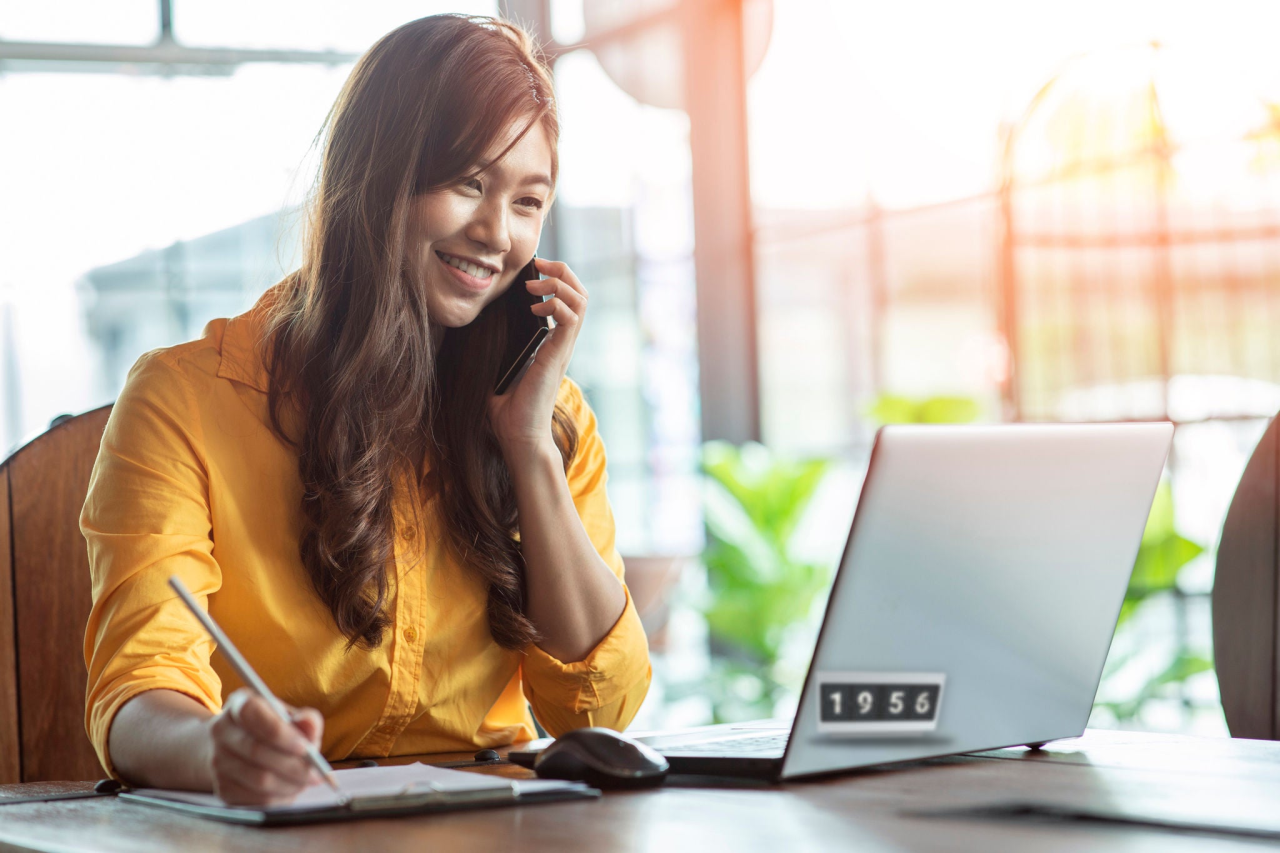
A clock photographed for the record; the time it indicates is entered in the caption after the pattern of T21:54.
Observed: T19:56
